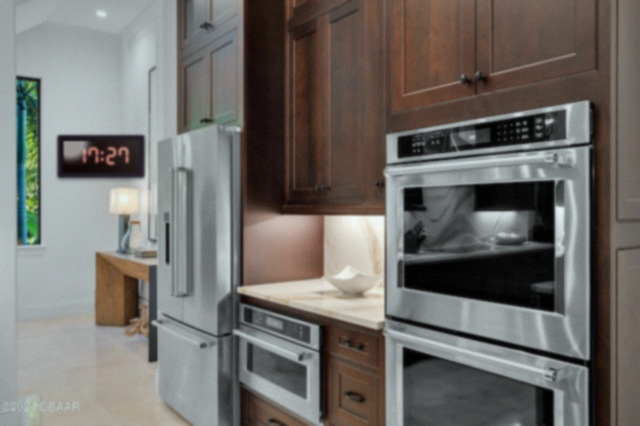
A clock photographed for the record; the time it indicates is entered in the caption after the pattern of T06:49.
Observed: T17:27
